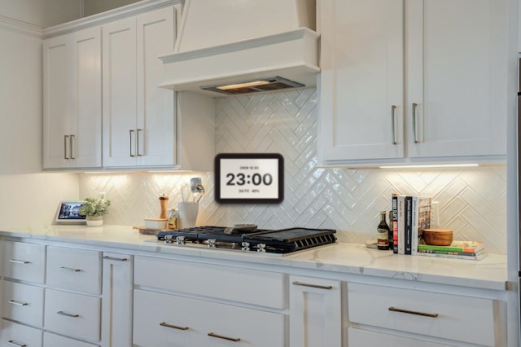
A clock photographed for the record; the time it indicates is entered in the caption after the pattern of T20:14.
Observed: T23:00
